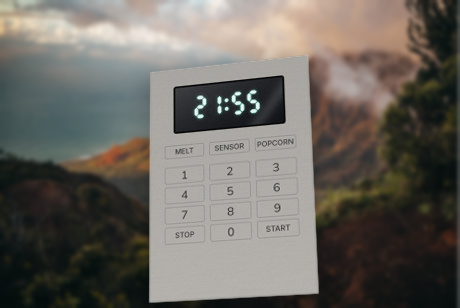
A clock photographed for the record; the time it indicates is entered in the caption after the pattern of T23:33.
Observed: T21:55
